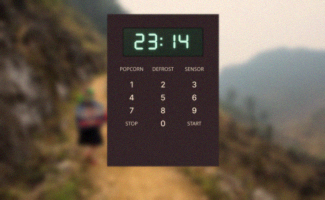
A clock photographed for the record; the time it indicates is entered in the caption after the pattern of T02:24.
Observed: T23:14
